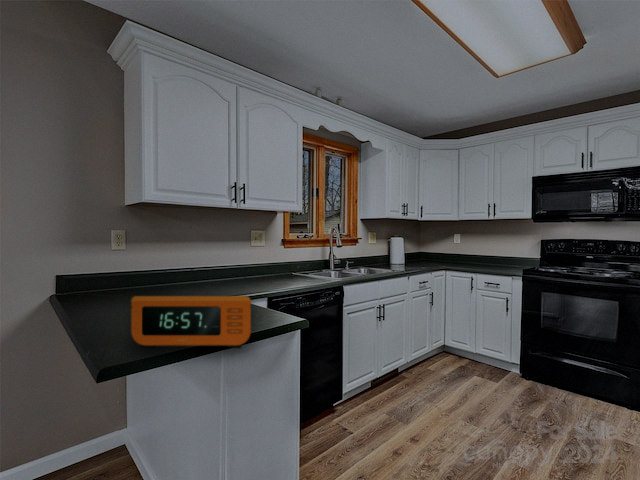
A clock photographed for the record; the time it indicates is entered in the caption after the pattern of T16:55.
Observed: T16:57
